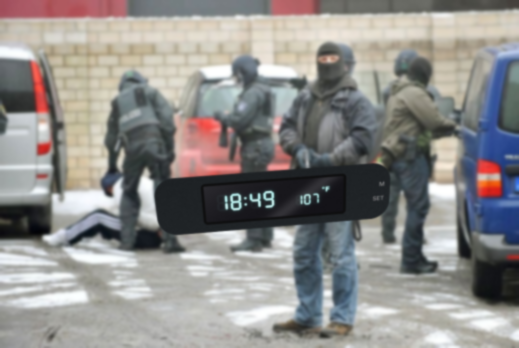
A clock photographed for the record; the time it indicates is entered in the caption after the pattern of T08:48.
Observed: T18:49
